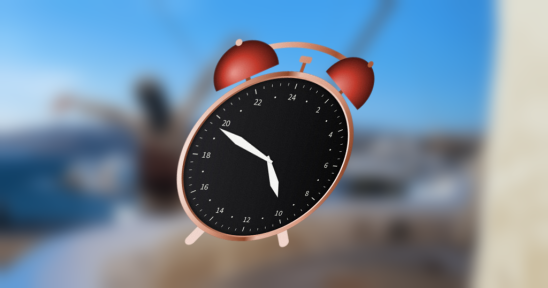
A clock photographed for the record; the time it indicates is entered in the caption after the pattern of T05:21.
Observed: T09:49
